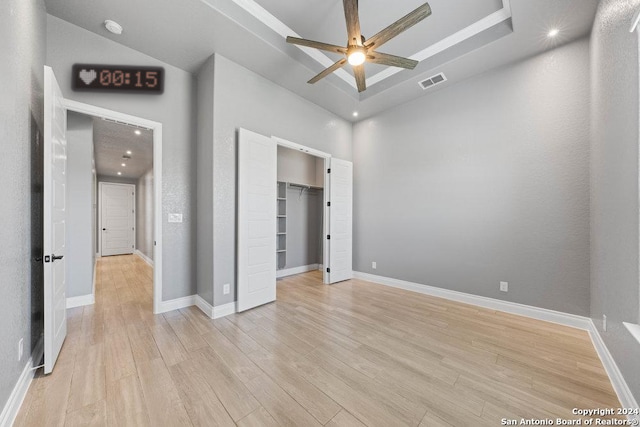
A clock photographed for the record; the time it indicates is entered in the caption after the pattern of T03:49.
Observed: T00:15
